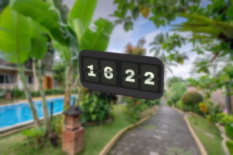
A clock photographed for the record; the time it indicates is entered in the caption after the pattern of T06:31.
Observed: T16:22
